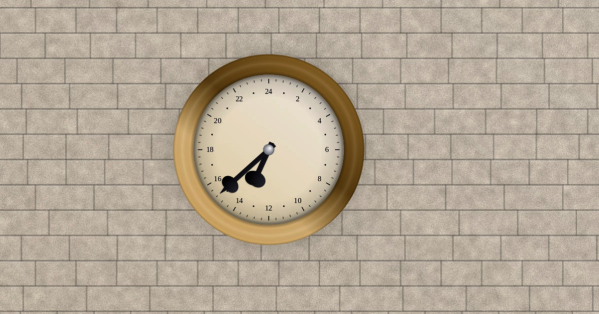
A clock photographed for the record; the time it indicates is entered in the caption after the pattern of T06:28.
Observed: T13:38
